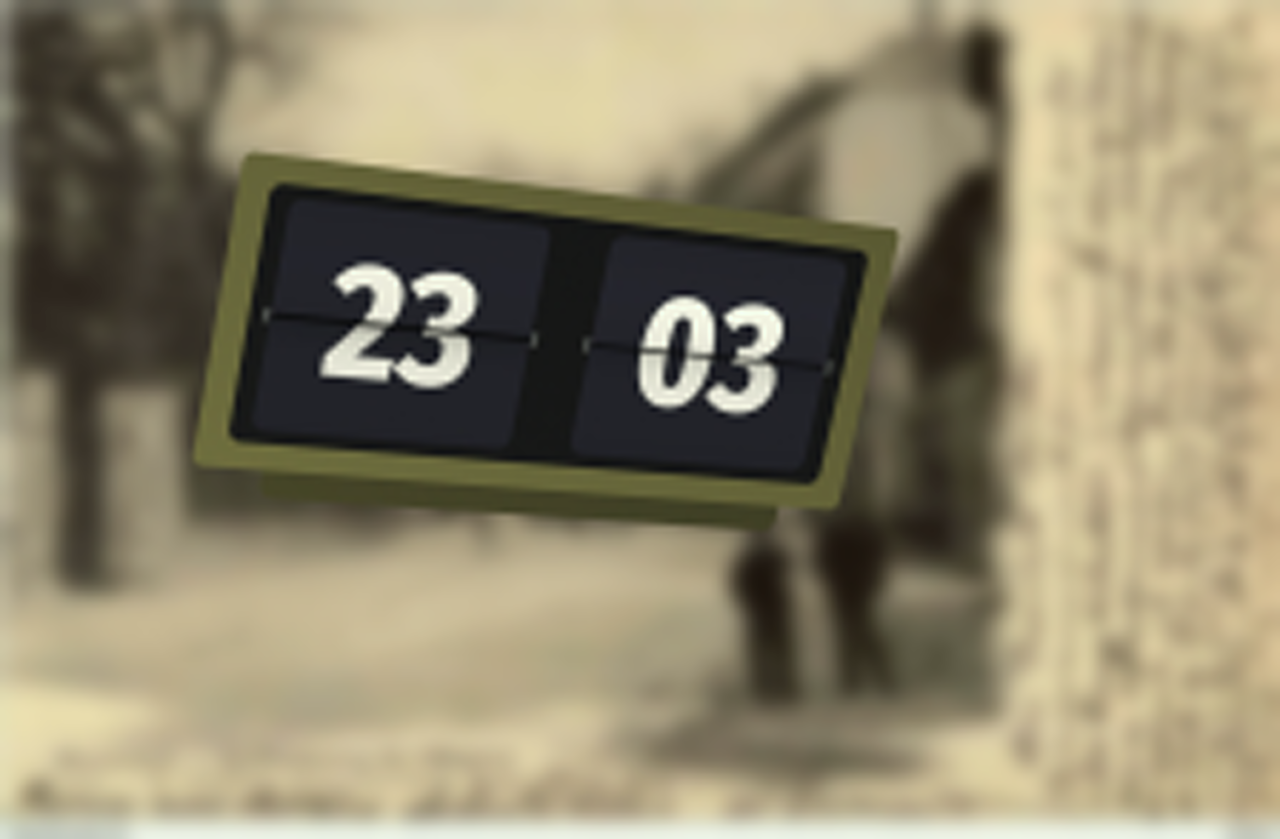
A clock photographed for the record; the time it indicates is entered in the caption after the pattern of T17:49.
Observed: T23:03
